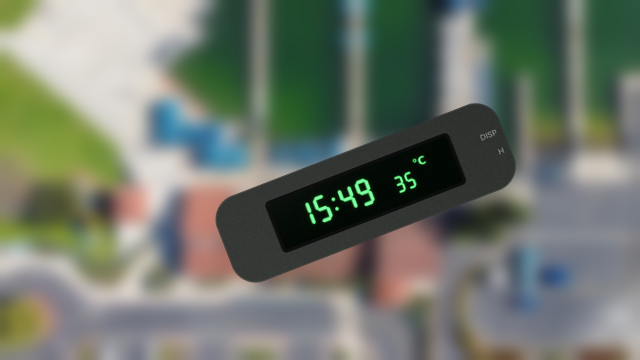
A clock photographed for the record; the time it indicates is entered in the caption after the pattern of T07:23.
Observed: T15:49
